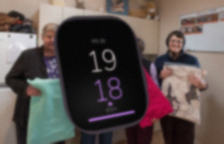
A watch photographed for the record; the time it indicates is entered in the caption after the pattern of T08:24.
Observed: T19:18
